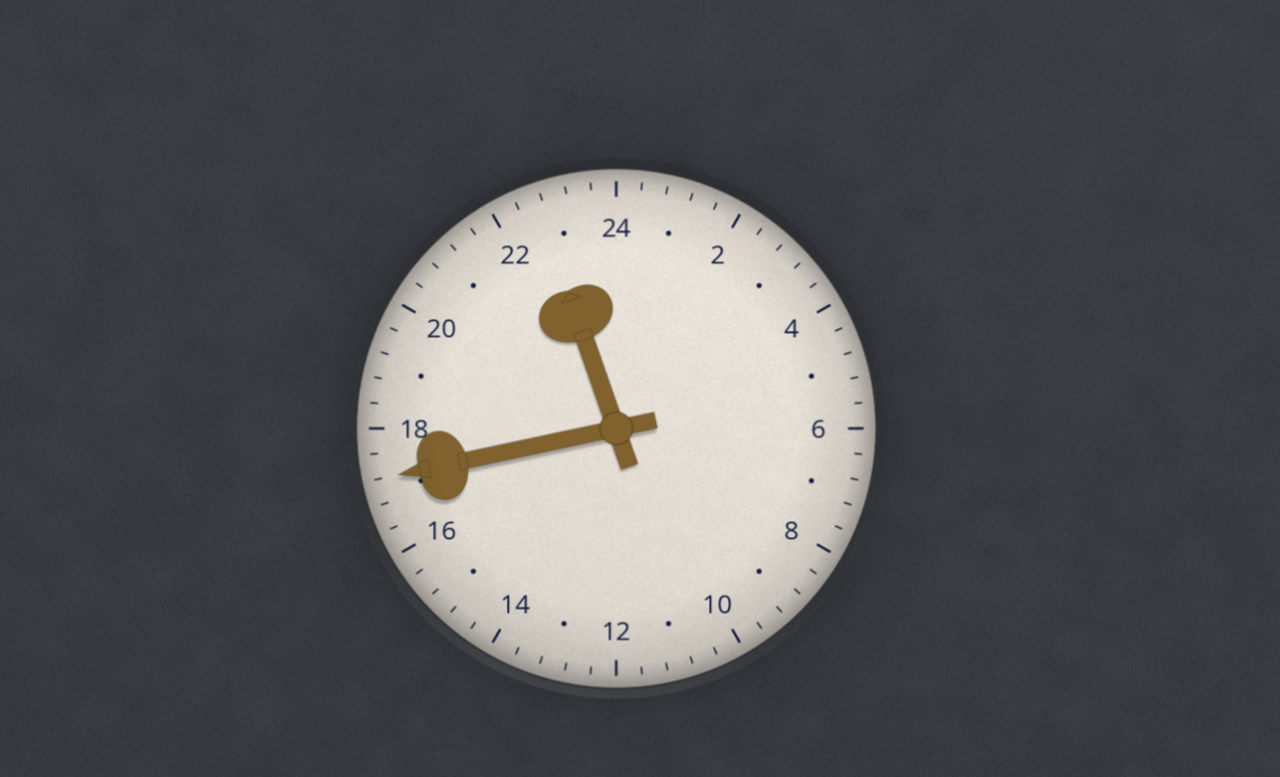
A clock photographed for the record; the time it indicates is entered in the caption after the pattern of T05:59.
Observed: T22:43
